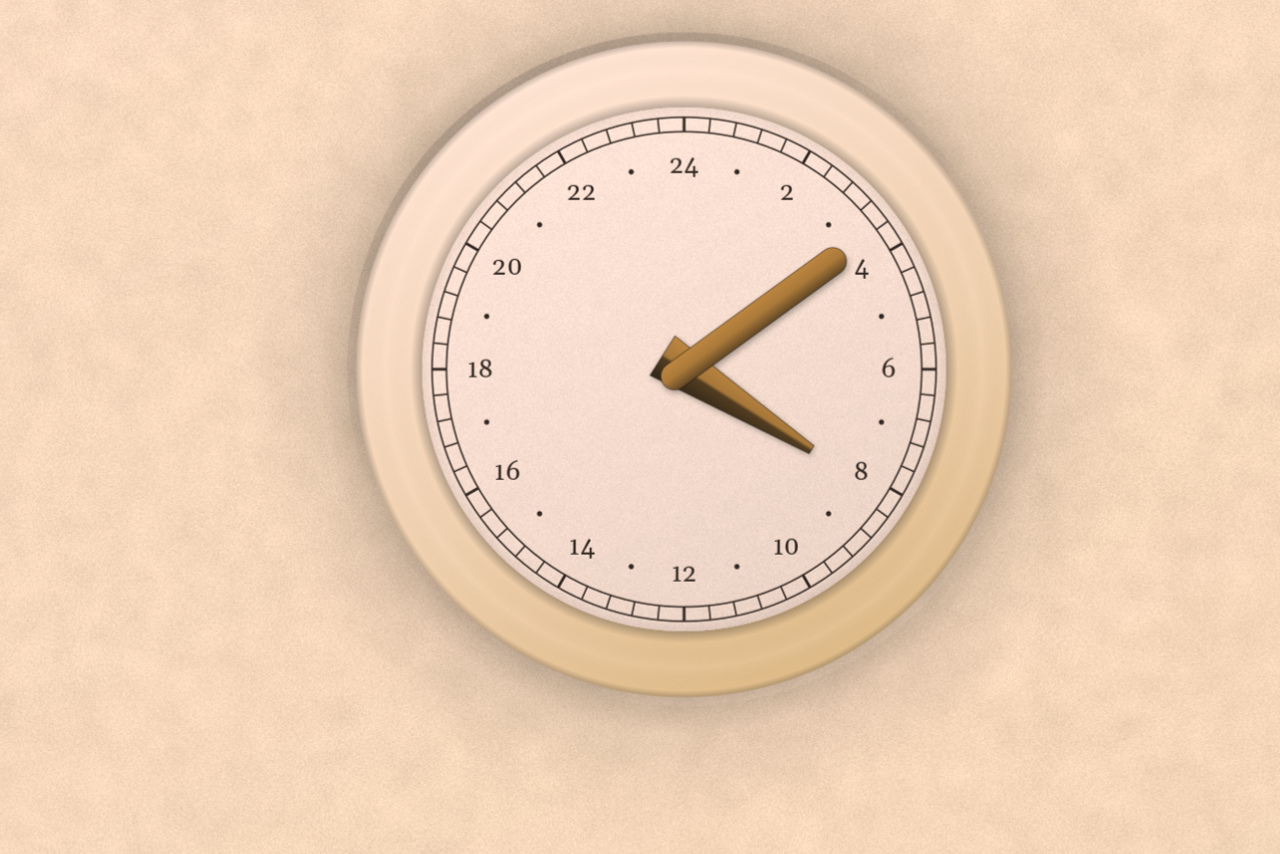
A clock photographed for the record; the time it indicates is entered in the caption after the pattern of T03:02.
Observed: T08:09
